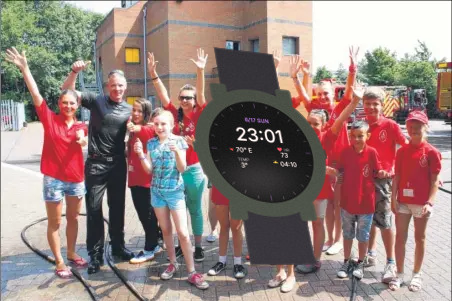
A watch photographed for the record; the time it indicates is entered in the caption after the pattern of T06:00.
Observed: T23:01
